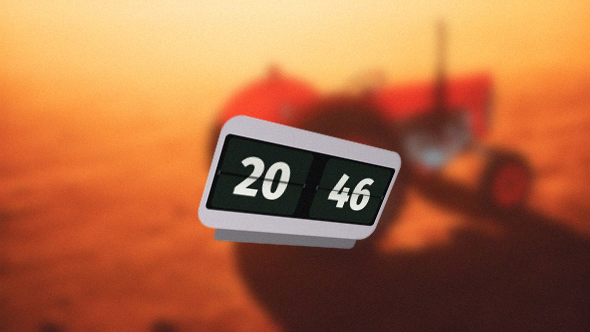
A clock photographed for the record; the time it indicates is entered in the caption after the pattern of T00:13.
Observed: T20:46
